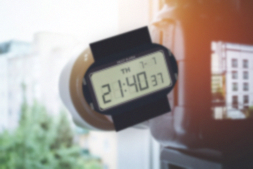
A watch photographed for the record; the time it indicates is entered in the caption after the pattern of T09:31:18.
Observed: T21:40:37
